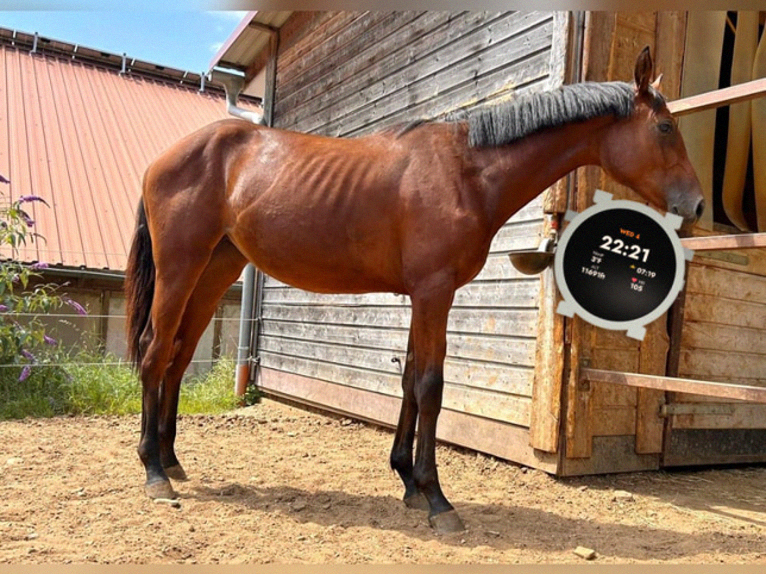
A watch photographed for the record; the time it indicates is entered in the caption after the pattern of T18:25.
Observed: T22:21
